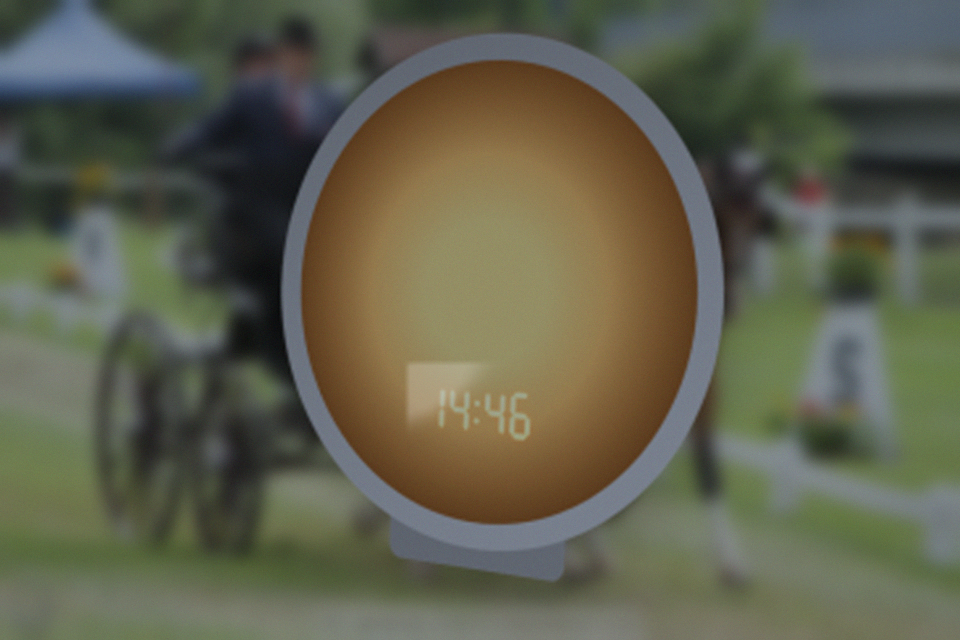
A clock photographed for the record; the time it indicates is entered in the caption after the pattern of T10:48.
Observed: T14:46
